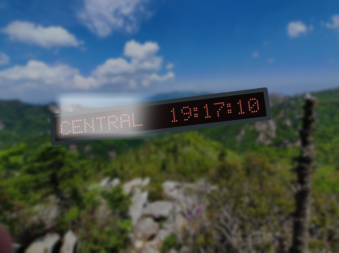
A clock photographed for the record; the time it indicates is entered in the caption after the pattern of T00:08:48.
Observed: T19:17:10
